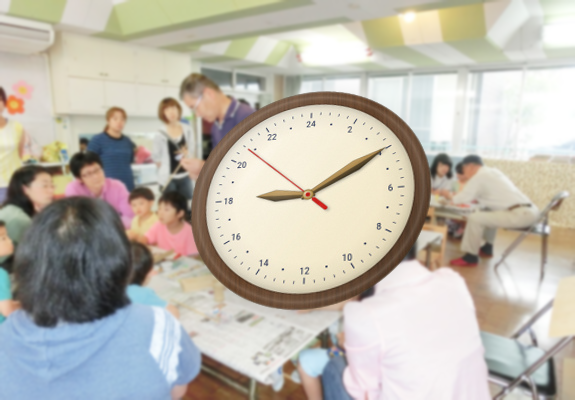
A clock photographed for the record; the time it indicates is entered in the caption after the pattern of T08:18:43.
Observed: T18:09:52
